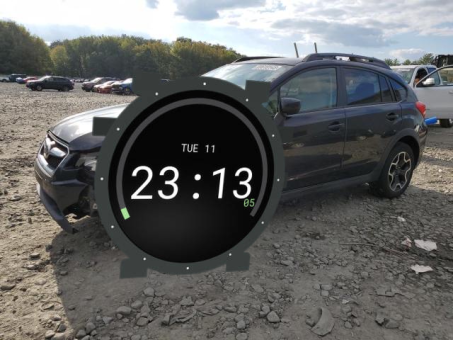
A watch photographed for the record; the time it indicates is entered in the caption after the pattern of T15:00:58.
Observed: T23:13:05
